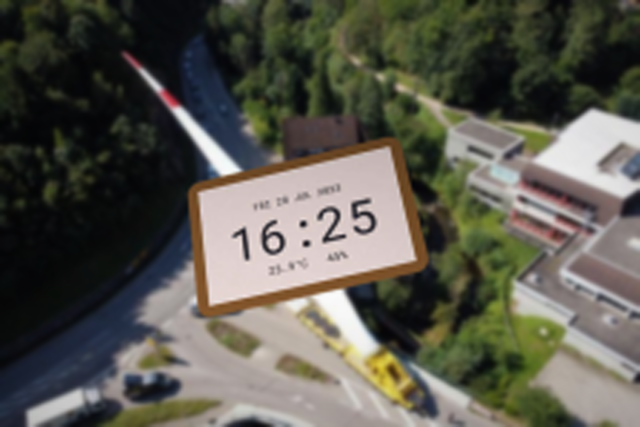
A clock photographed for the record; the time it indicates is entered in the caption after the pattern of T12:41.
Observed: T16:25
